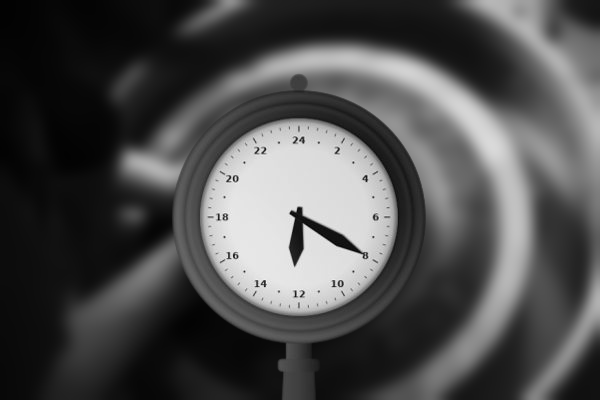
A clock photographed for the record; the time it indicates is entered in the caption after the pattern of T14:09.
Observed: T12:20
